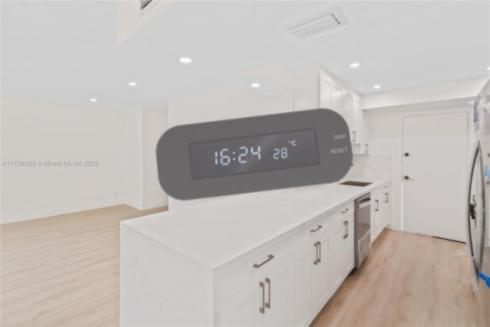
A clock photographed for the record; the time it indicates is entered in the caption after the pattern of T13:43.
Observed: T16:24
